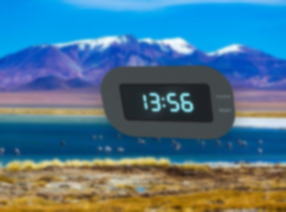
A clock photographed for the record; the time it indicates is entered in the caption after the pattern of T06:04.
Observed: T13:56
